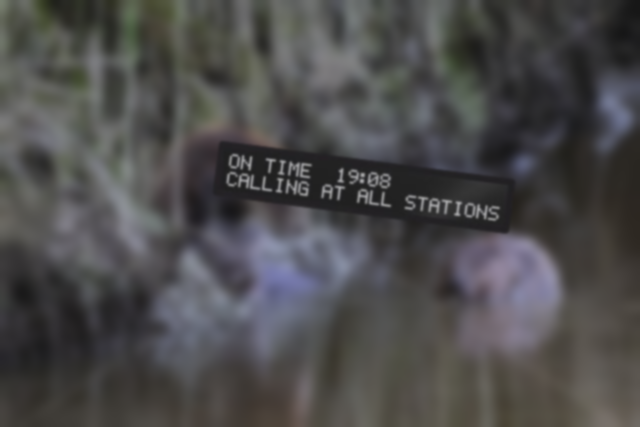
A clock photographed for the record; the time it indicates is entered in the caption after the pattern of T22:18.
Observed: T19:08
